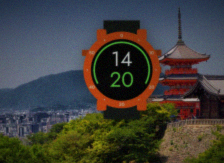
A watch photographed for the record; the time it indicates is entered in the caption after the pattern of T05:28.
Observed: T14:20
